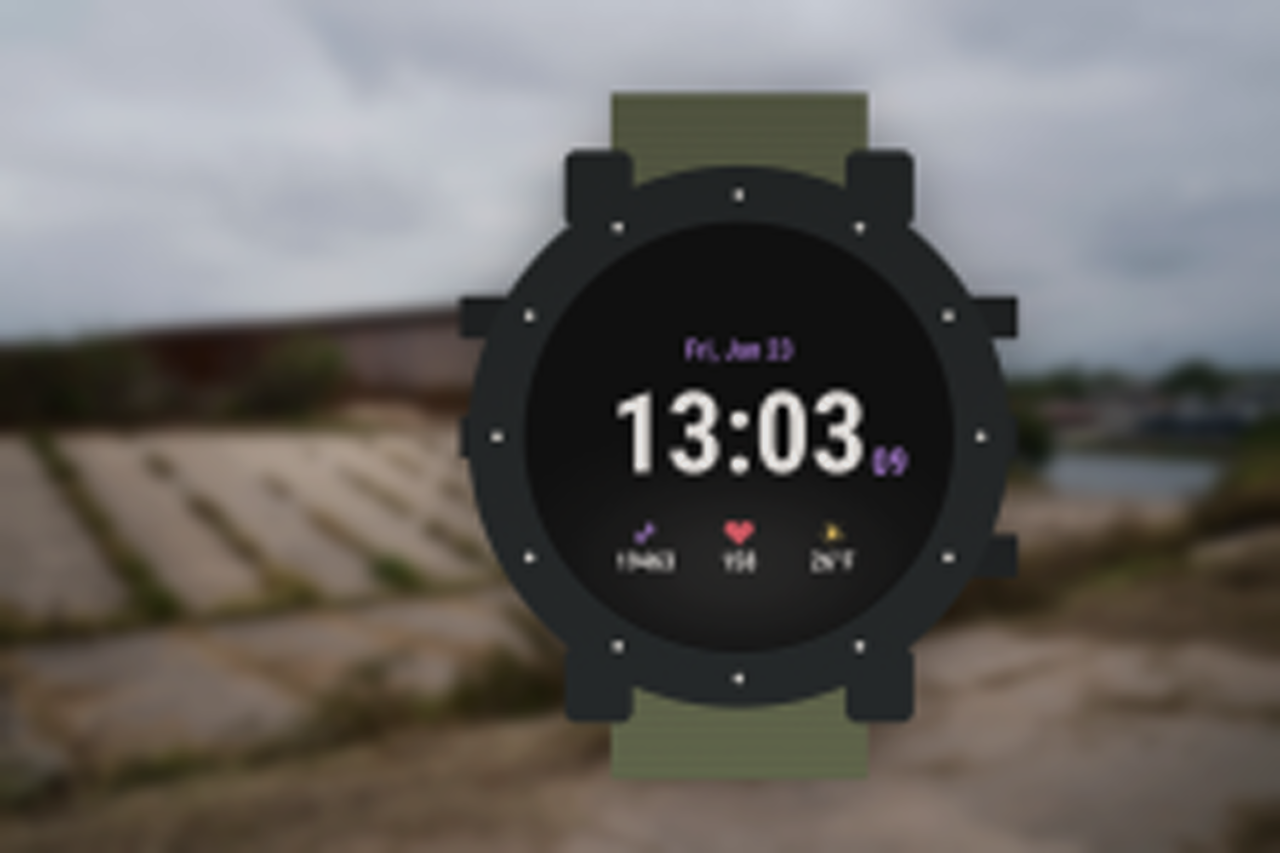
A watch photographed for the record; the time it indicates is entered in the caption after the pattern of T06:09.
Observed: T13:03
